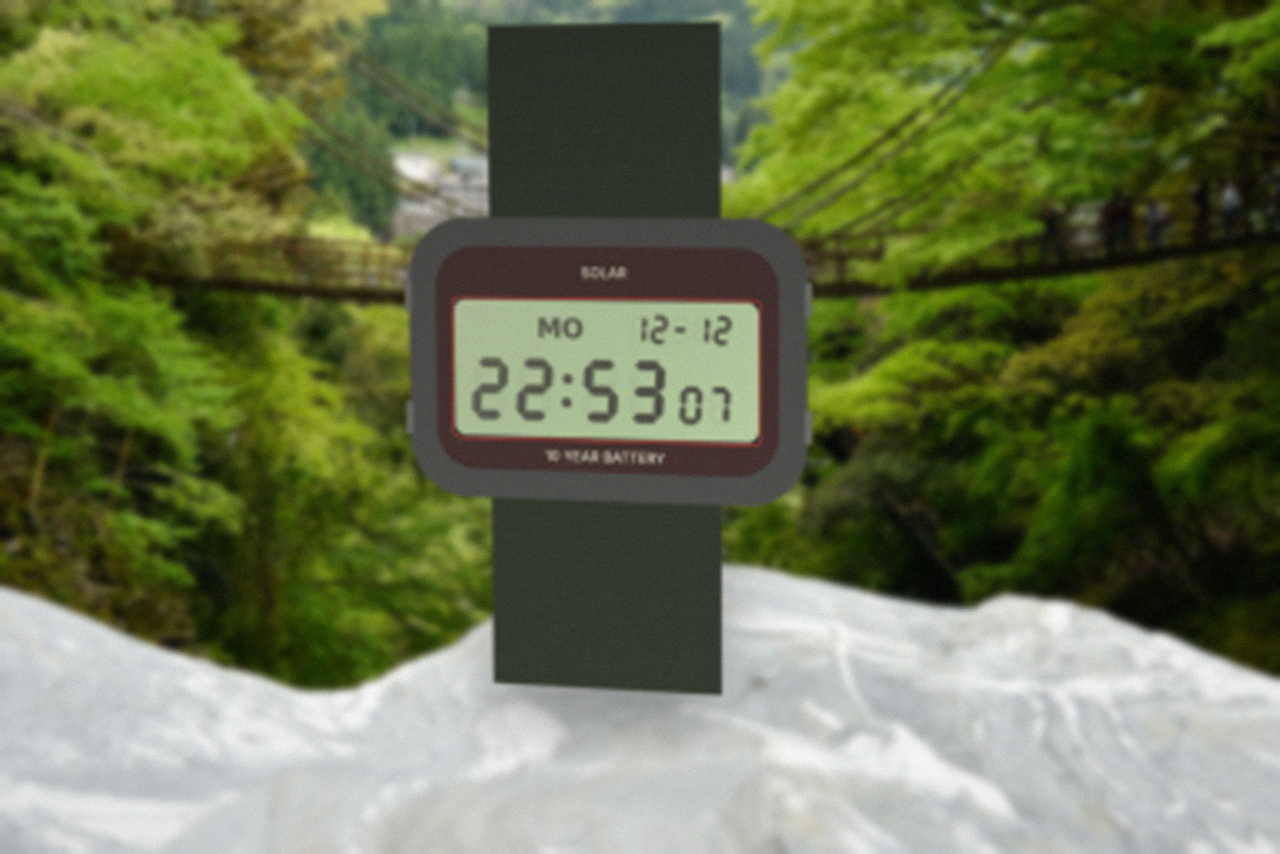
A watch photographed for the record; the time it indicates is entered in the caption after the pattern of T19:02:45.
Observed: T22:53:07
